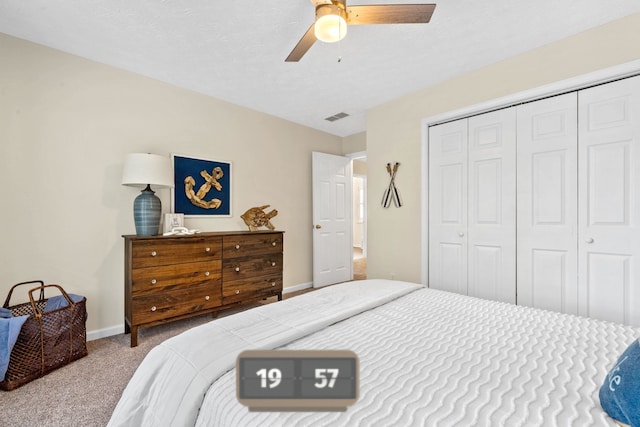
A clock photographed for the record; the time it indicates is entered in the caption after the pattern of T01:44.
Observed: T19:57
